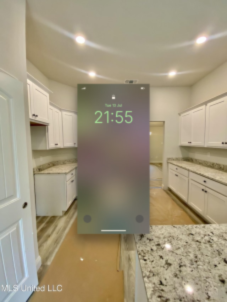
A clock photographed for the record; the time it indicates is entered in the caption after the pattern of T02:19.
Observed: T21:55
